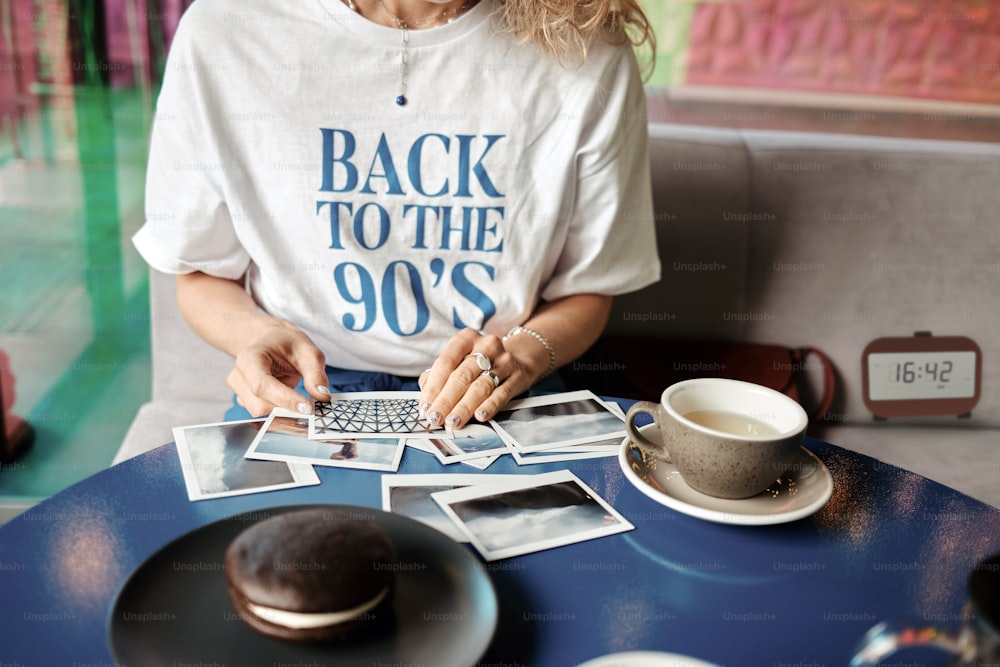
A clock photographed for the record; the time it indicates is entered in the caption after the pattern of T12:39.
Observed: T16:42
